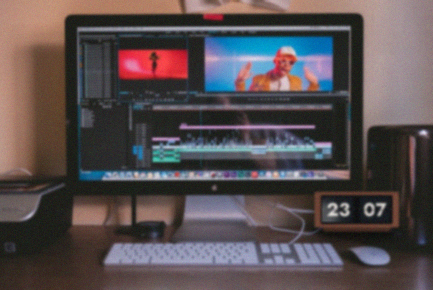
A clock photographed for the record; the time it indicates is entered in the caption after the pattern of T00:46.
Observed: T23:07
